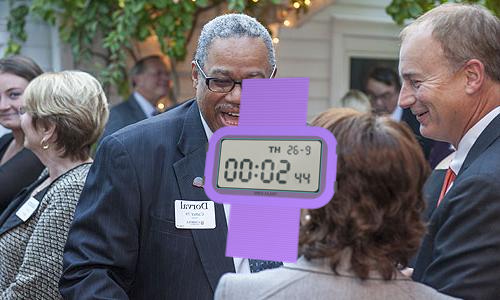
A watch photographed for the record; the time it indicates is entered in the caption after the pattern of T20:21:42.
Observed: T00:02:44
